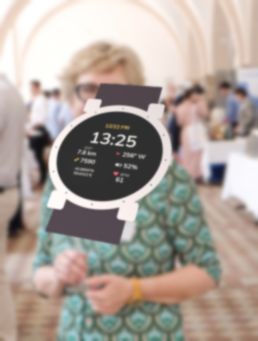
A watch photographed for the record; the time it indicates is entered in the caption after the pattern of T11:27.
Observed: T13:25
